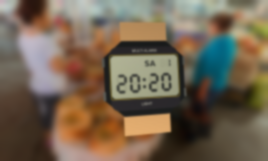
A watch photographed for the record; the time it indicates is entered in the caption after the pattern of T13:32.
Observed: T20:20
